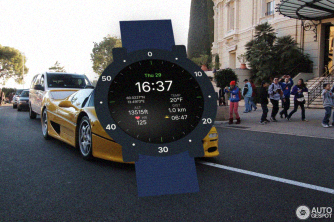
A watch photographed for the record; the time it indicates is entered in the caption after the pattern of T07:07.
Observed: T16:37
